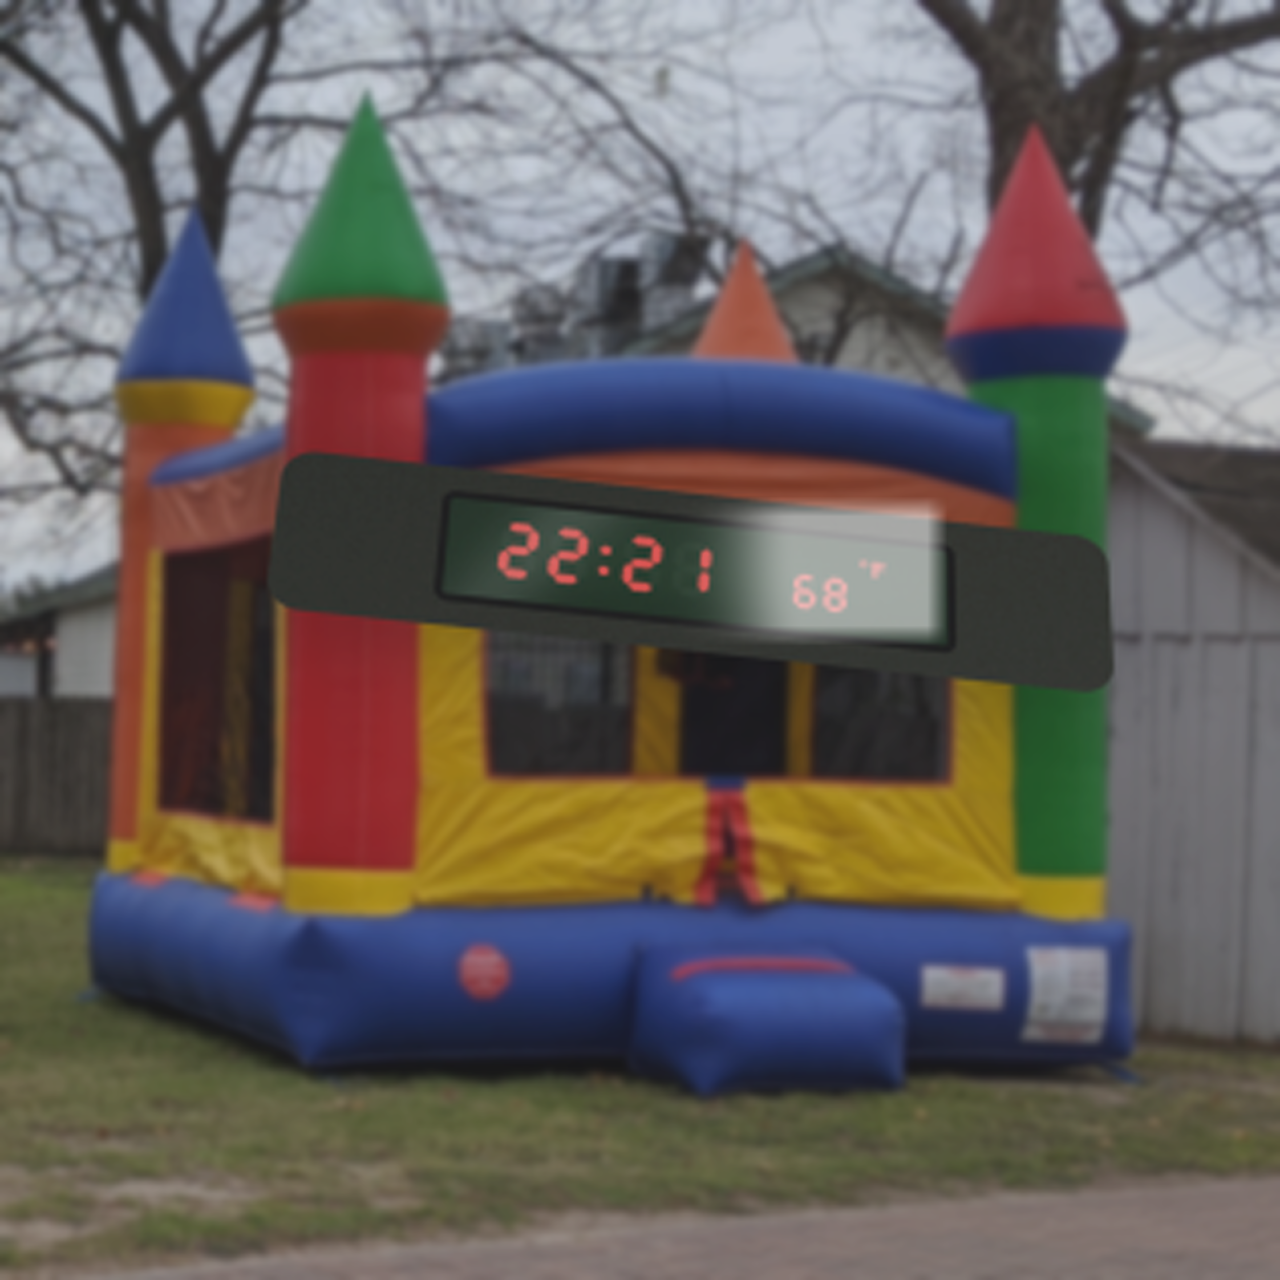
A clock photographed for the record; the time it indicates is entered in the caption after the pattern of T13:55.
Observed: T22:21
